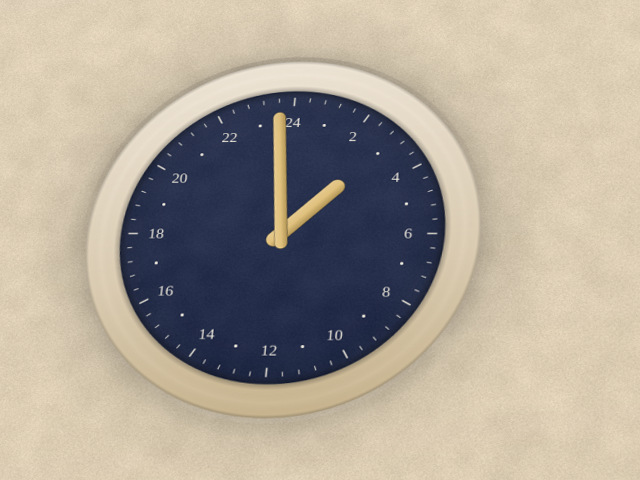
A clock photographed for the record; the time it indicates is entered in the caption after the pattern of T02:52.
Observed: T02:59
